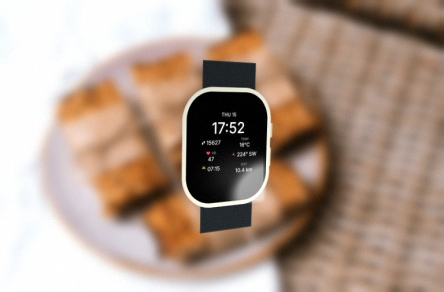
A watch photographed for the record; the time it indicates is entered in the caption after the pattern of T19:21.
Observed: T17:52
